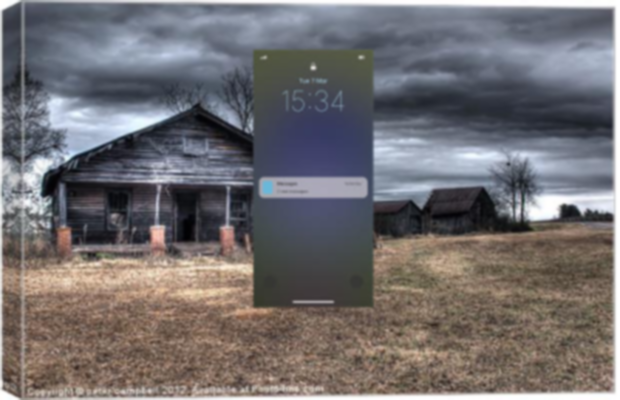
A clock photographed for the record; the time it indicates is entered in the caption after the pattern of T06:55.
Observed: T15:34
